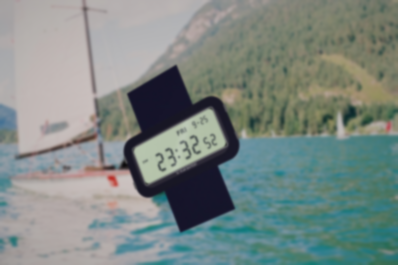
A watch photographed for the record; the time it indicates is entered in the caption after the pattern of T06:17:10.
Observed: T23:32:52
